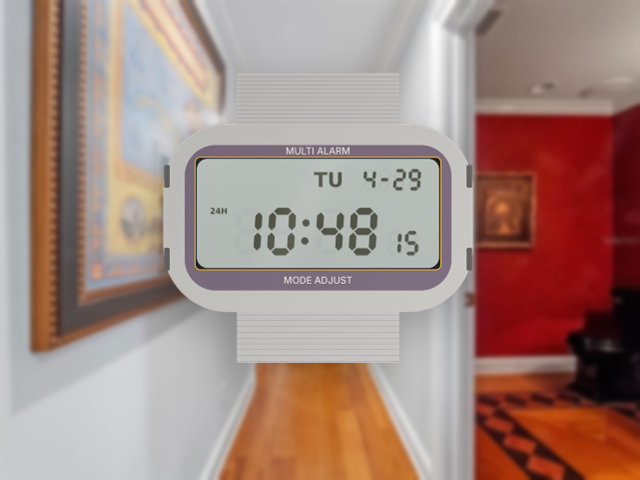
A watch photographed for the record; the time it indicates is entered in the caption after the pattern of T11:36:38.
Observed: T10:48:15
